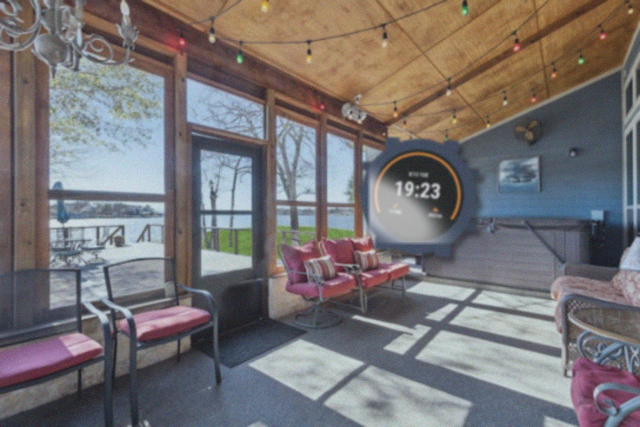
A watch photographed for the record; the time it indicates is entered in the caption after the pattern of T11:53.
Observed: T19:23
